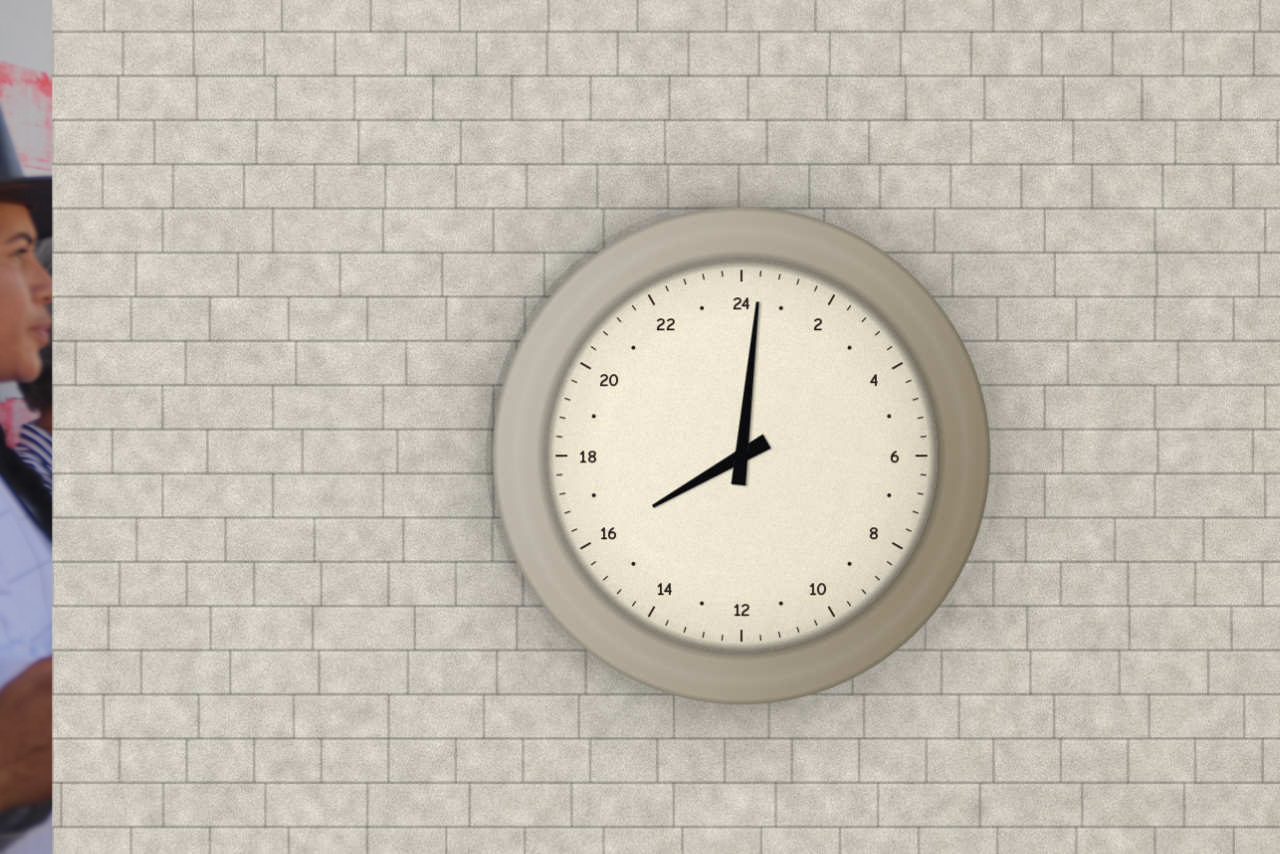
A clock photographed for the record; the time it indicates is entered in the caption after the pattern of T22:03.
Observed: T16:01
